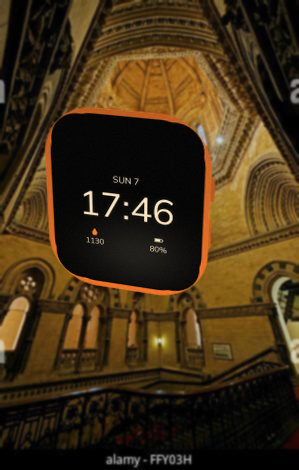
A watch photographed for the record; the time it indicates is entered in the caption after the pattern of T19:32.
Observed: T17:46
